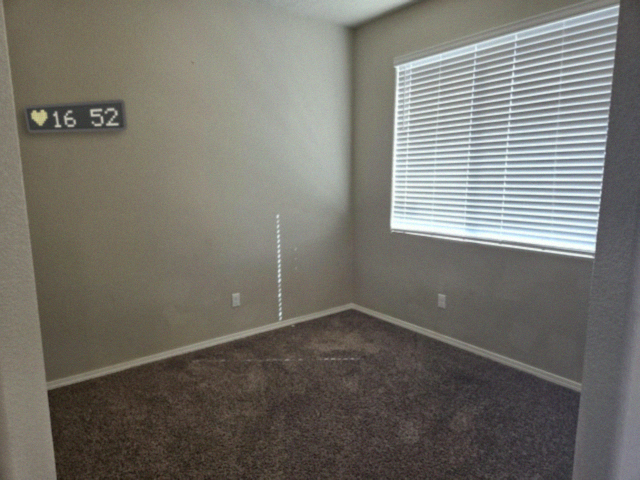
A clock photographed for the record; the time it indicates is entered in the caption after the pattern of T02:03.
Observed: T16:52
